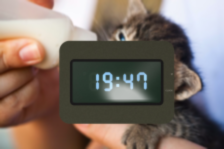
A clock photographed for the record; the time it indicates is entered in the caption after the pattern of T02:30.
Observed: T19:47
